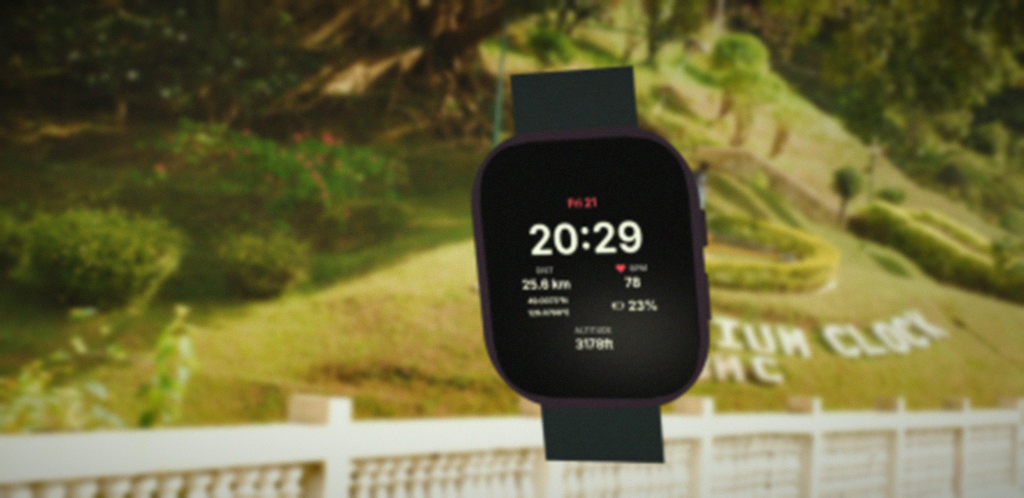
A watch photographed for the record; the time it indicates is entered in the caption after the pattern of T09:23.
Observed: T20:29
